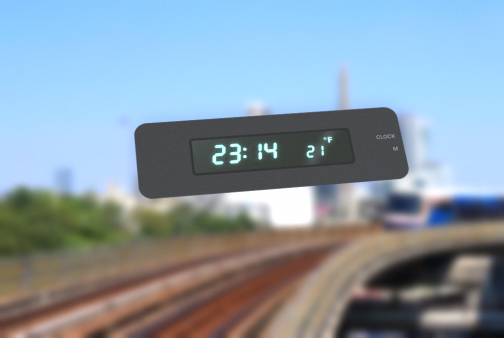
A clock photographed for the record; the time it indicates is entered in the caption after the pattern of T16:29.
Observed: T23:14
